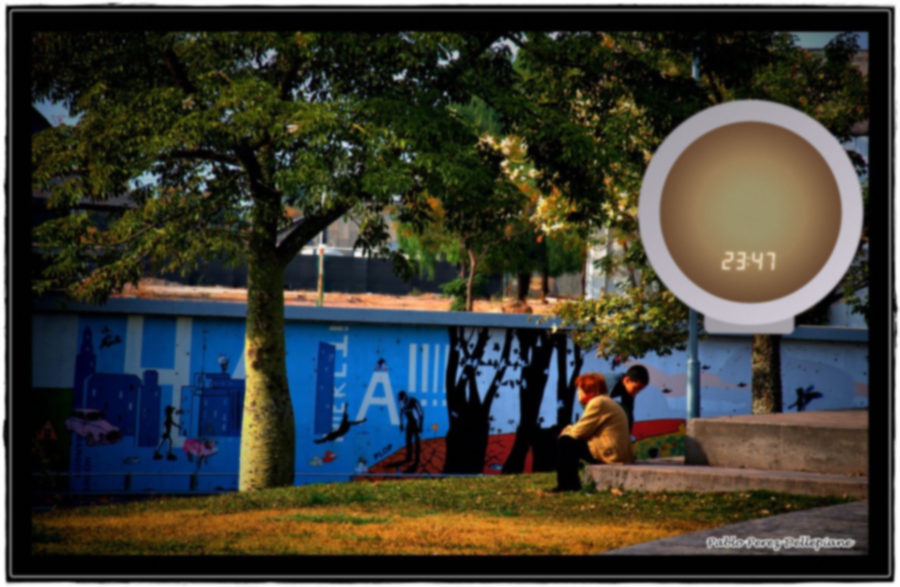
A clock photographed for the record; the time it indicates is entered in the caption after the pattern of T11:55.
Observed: T23:47
